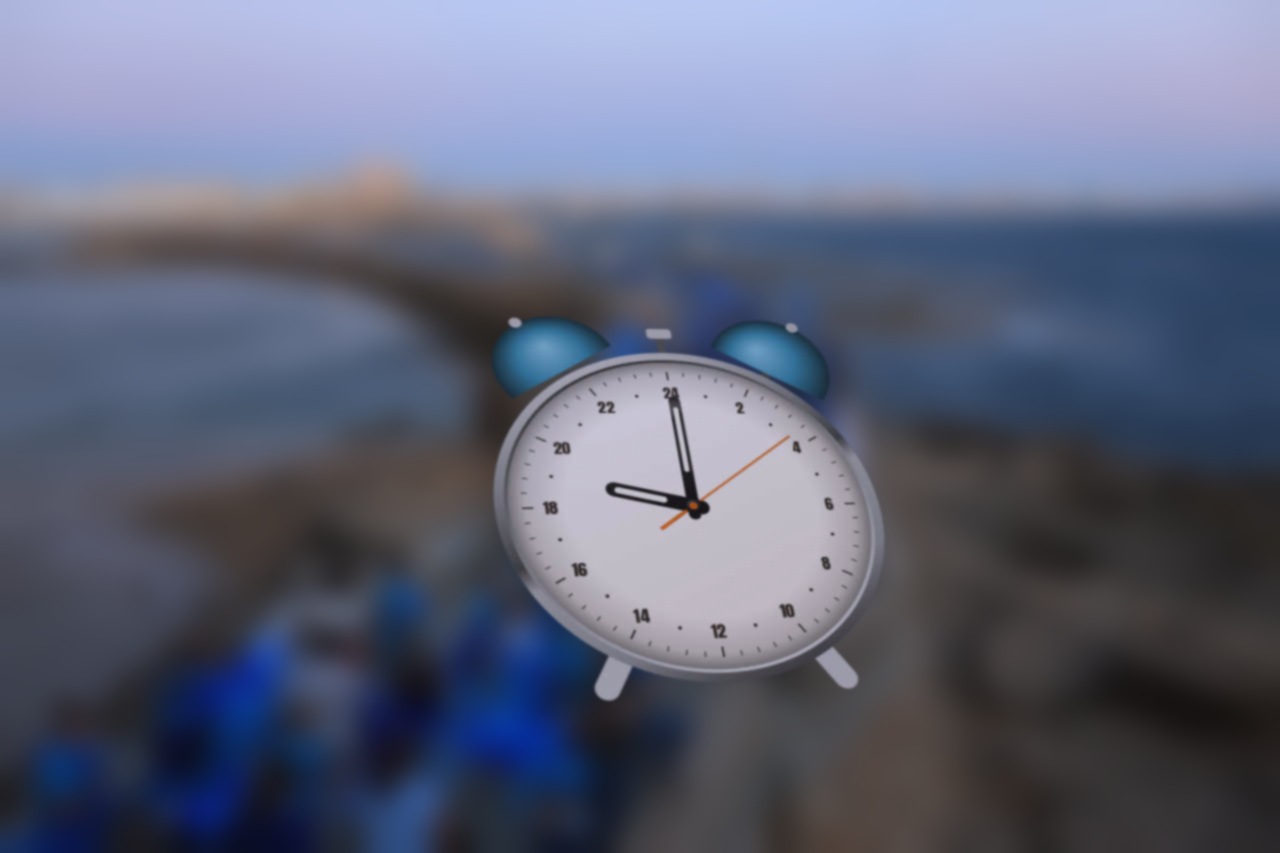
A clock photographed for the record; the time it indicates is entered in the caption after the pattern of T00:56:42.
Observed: T19:00:09
